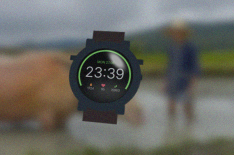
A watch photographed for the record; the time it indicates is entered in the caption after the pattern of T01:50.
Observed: T23:39
